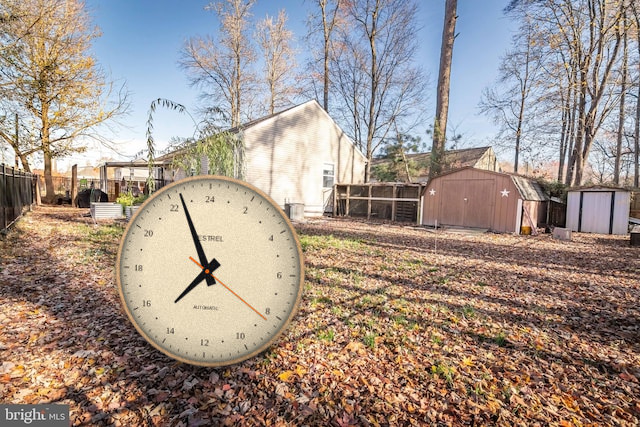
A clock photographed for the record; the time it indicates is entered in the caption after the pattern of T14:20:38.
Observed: T14:56:21
